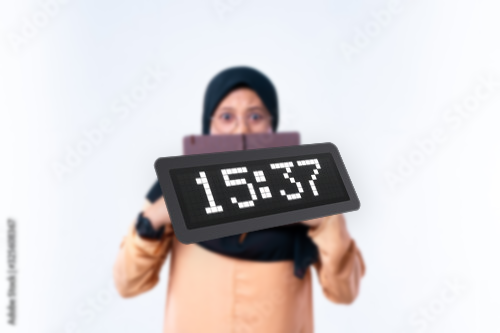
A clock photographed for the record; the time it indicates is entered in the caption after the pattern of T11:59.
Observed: T15:37
